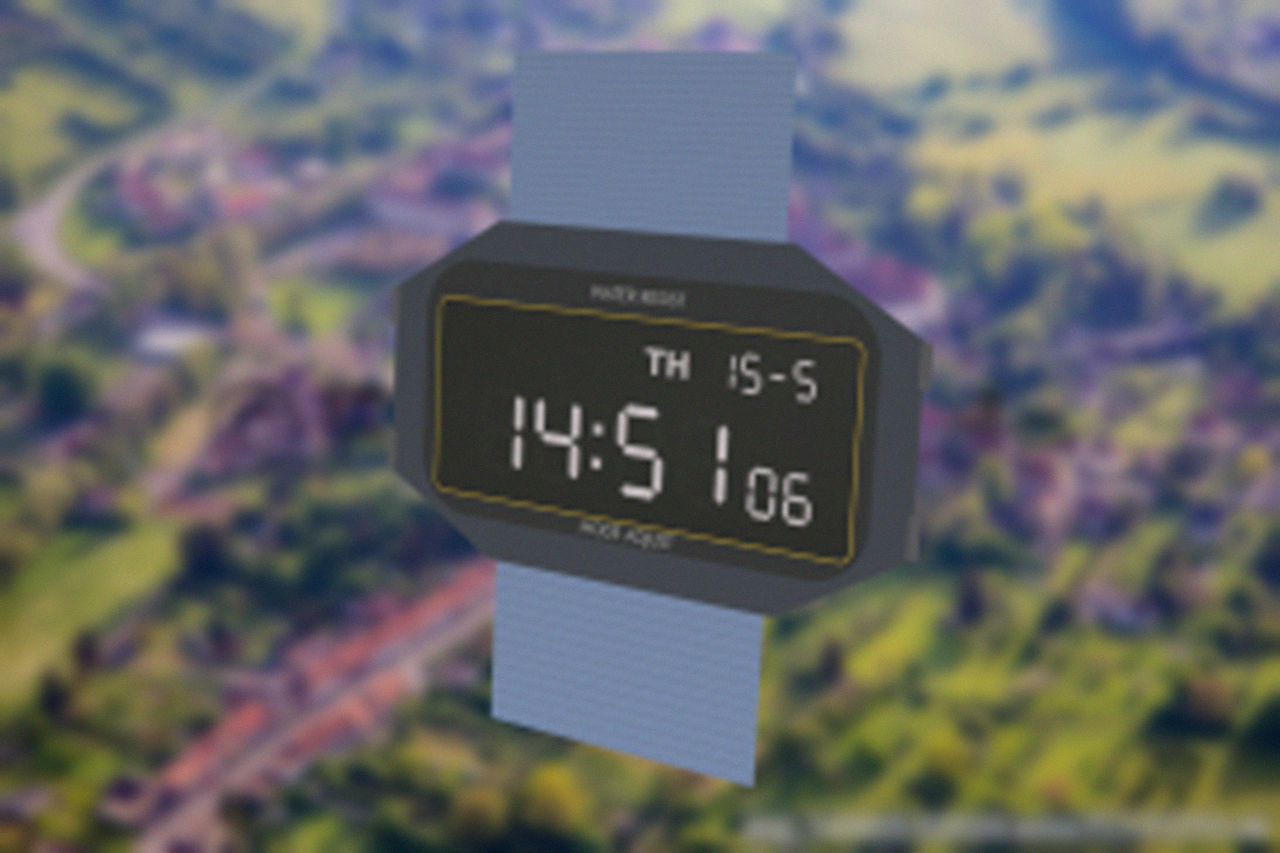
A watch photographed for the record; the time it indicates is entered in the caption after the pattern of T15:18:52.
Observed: T14:51:06
